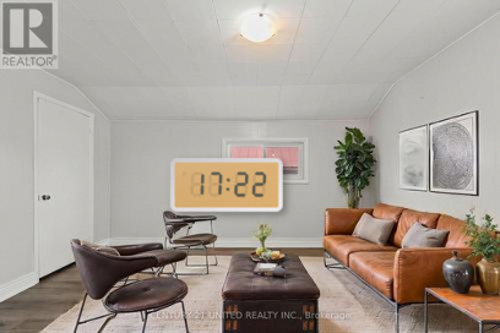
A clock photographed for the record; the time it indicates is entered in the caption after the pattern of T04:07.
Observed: T17:22
